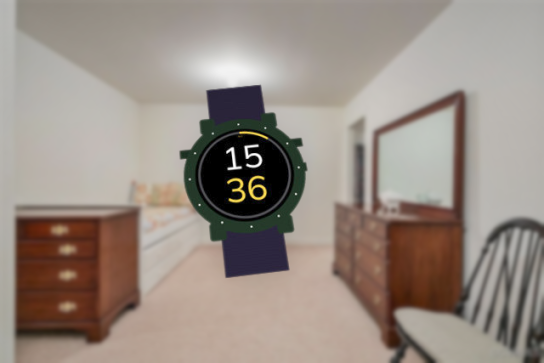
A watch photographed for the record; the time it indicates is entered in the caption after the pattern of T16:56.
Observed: T15:36
